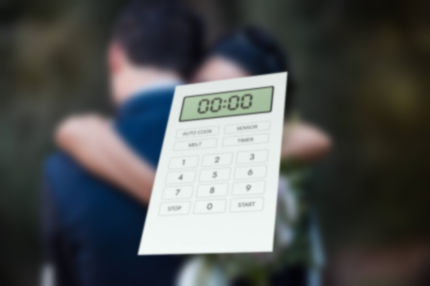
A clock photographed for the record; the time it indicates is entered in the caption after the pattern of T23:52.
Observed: T00:00
